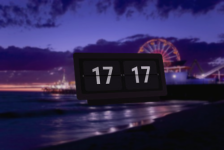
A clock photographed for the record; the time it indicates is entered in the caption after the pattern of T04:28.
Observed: T17:17
